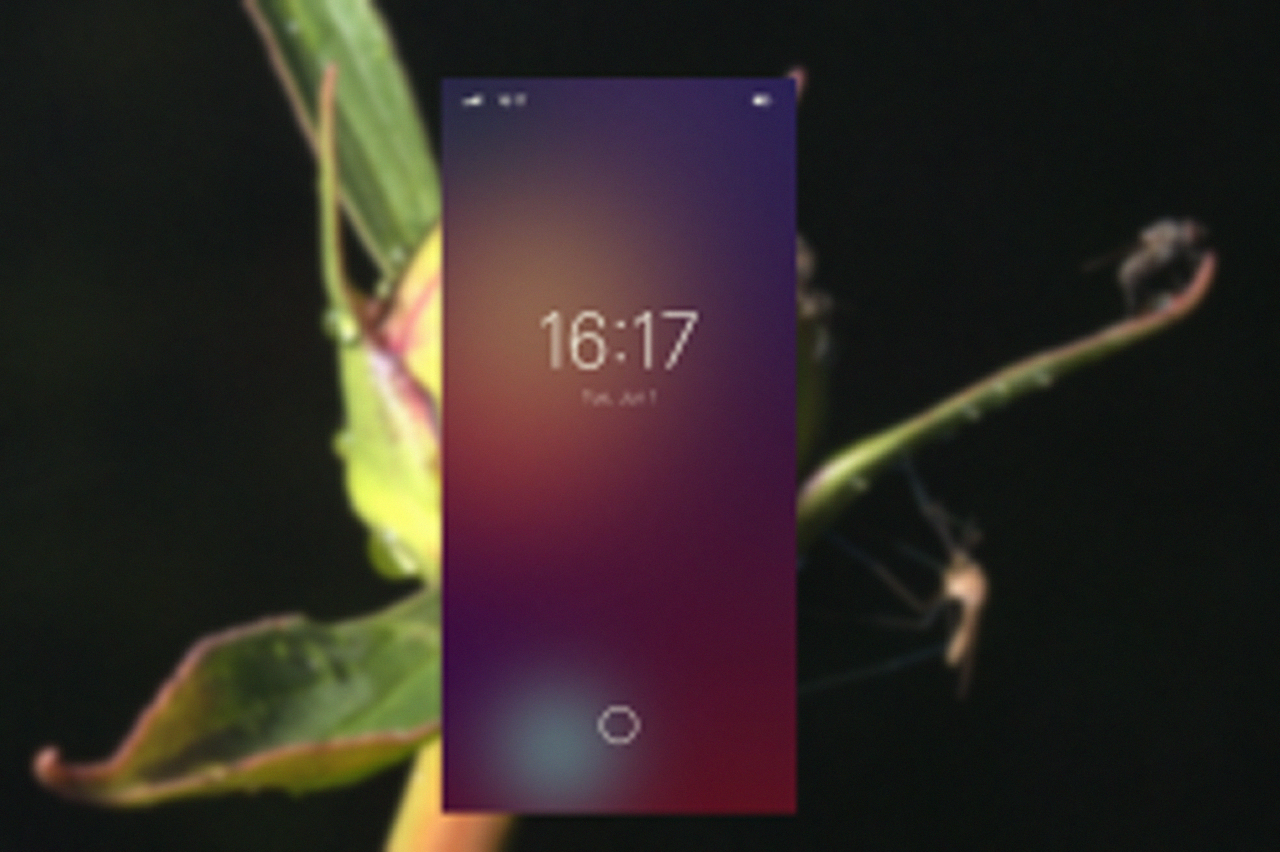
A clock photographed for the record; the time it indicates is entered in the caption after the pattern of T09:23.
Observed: T16:17
